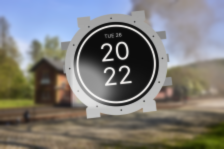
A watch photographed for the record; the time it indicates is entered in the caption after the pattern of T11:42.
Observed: T20:22
